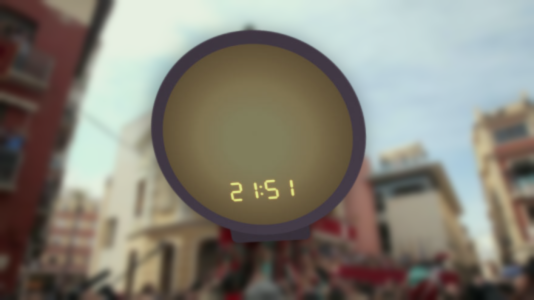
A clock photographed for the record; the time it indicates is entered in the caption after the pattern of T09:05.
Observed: T21:51
